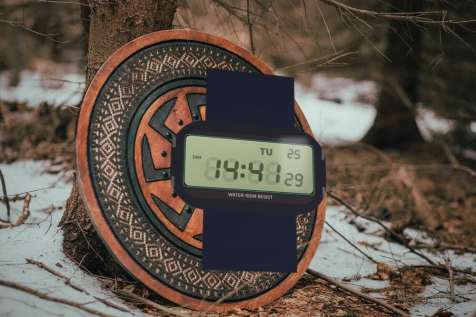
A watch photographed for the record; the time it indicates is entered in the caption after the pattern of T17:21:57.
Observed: T14:41:29
